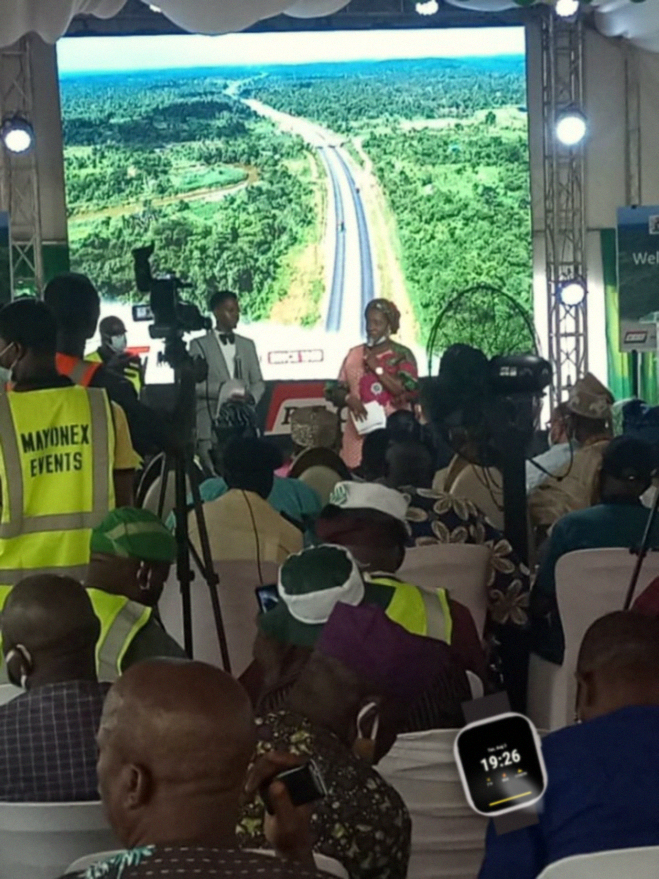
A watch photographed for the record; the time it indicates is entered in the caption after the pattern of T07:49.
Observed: T19:26
